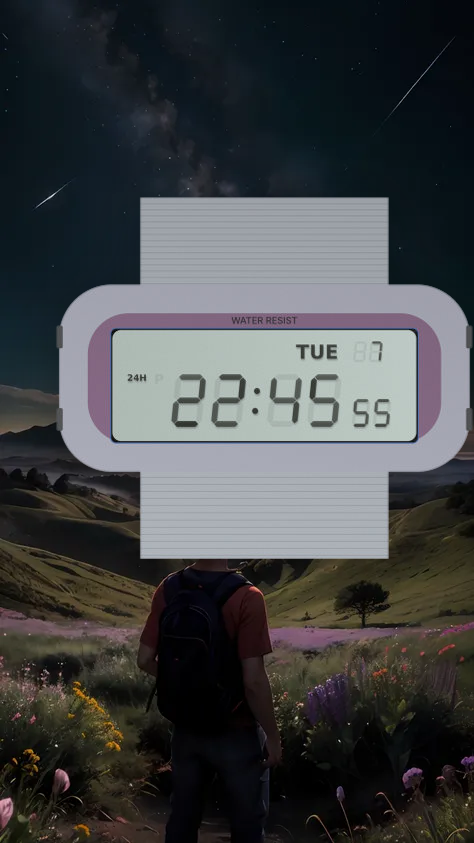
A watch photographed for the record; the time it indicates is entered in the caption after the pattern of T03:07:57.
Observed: T22:45:55
